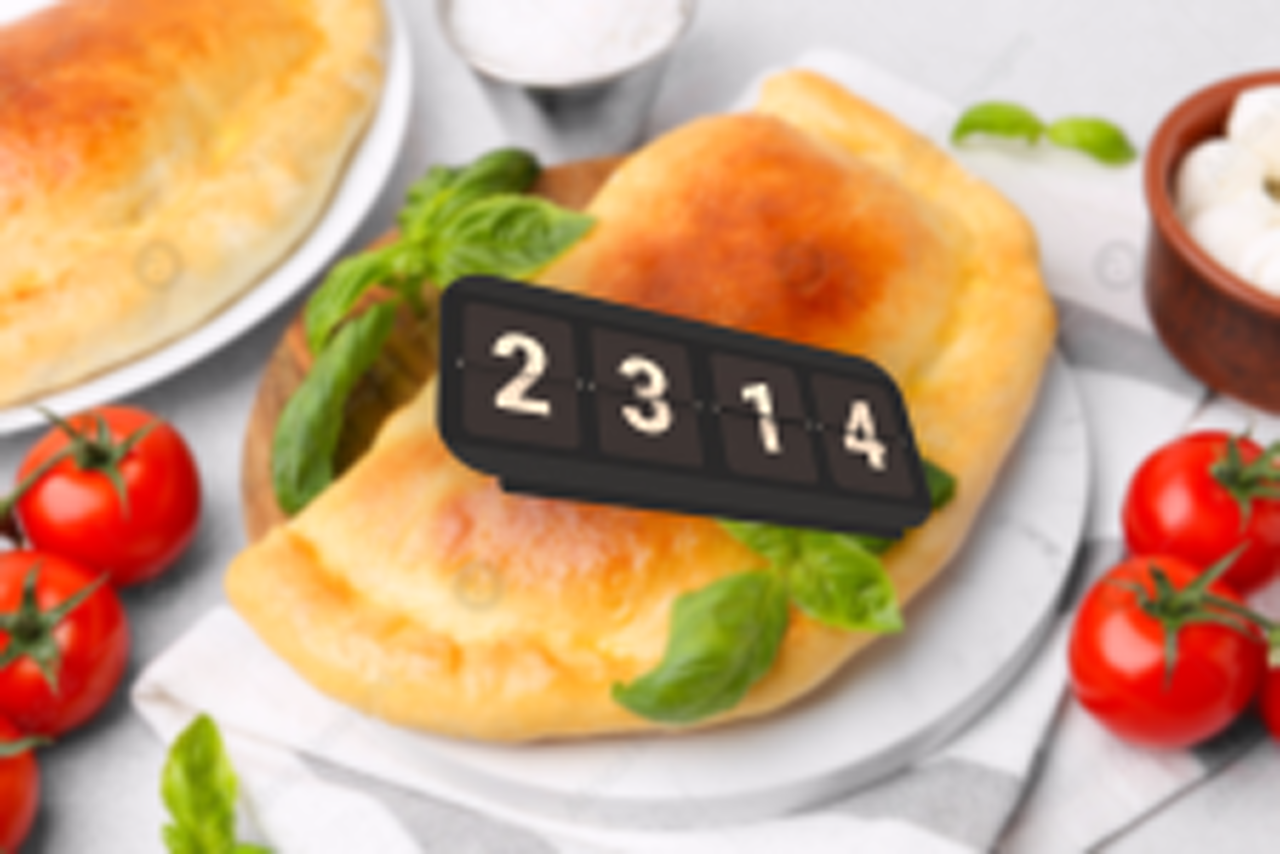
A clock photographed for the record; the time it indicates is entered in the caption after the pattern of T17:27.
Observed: T23:14
